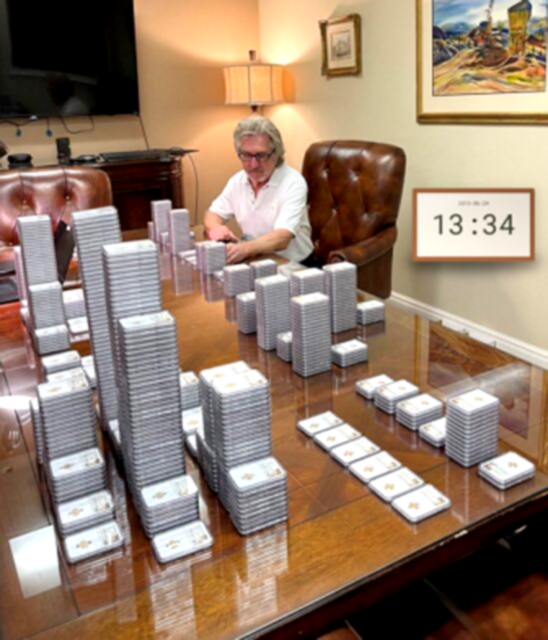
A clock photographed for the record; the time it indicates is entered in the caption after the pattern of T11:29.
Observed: T13:34
